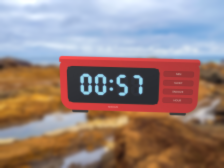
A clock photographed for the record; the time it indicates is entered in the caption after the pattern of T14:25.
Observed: T00:57
